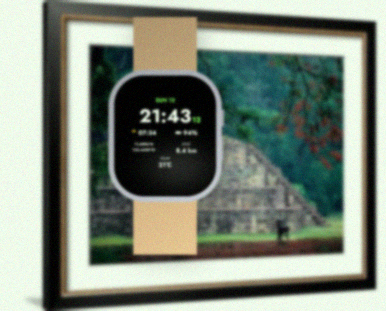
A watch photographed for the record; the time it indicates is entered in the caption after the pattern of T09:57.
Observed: T21:43
